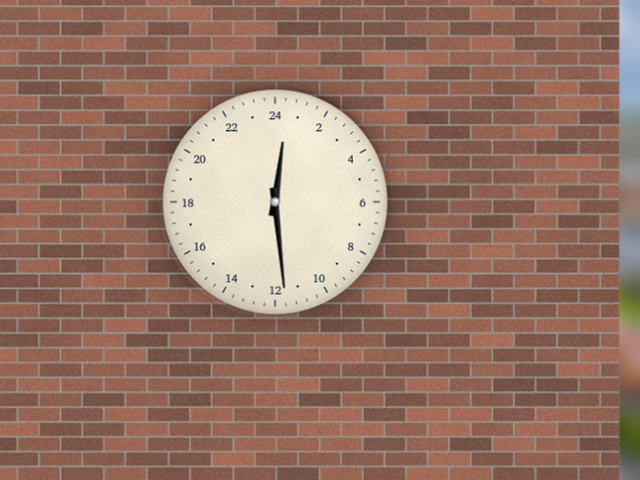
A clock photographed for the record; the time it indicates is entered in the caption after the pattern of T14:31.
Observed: T00:29
